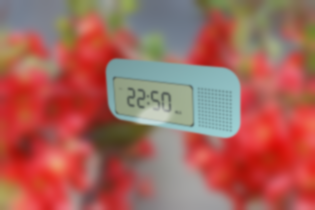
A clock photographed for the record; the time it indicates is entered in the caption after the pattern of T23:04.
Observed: T22:50
